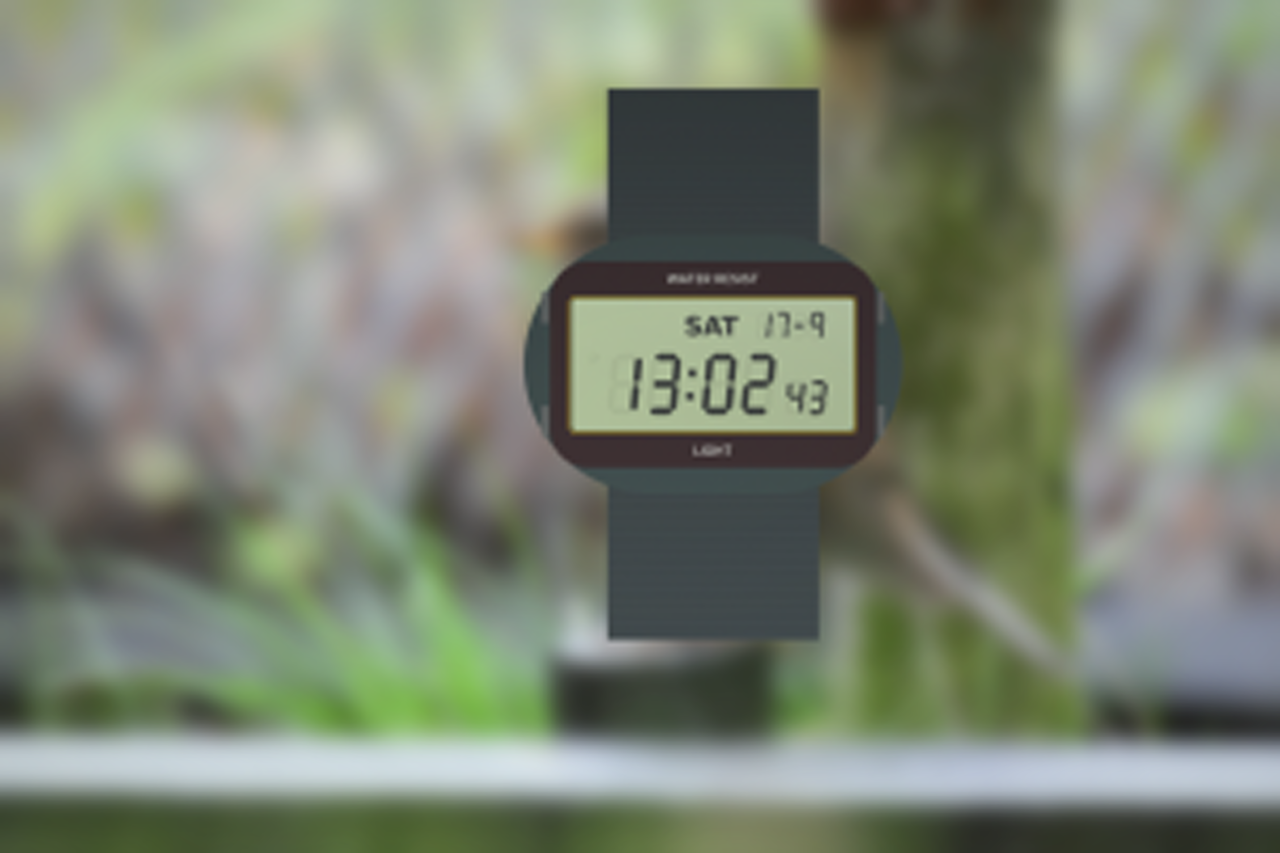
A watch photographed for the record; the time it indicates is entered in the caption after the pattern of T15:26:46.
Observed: T13:02:43
